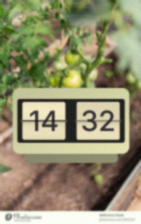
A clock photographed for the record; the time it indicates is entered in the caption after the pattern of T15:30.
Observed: T14:32
